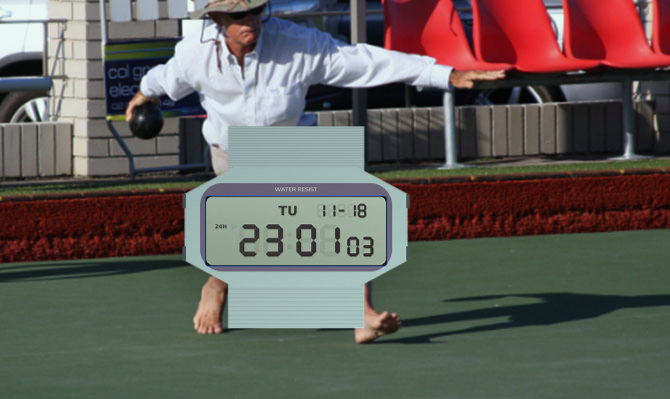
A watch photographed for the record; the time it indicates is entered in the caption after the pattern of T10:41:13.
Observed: T23:01:03
